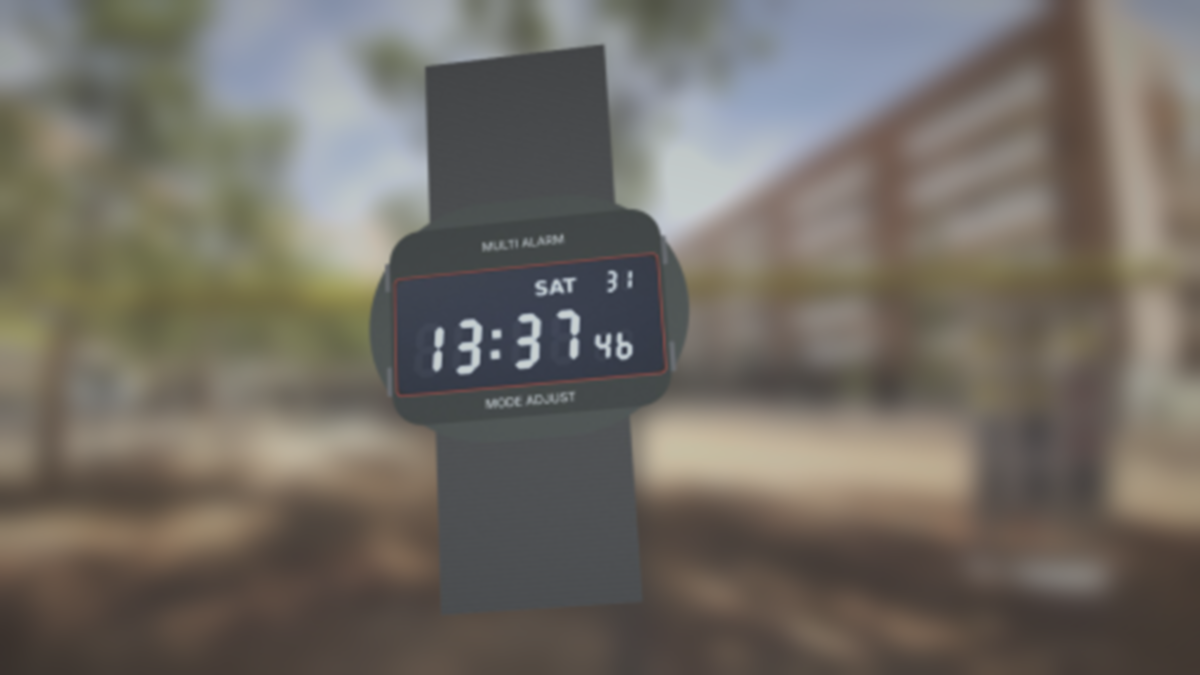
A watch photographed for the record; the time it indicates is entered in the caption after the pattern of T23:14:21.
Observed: T13:37:46
